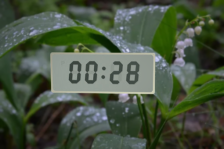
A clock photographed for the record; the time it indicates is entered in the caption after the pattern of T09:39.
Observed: T00:28
